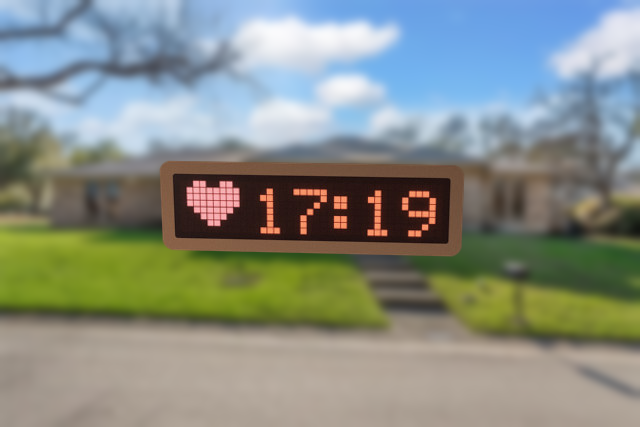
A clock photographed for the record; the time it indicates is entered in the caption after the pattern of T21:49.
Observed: T17:19
